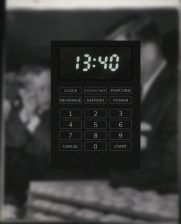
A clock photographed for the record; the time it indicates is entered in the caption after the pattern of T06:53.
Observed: T13:40
